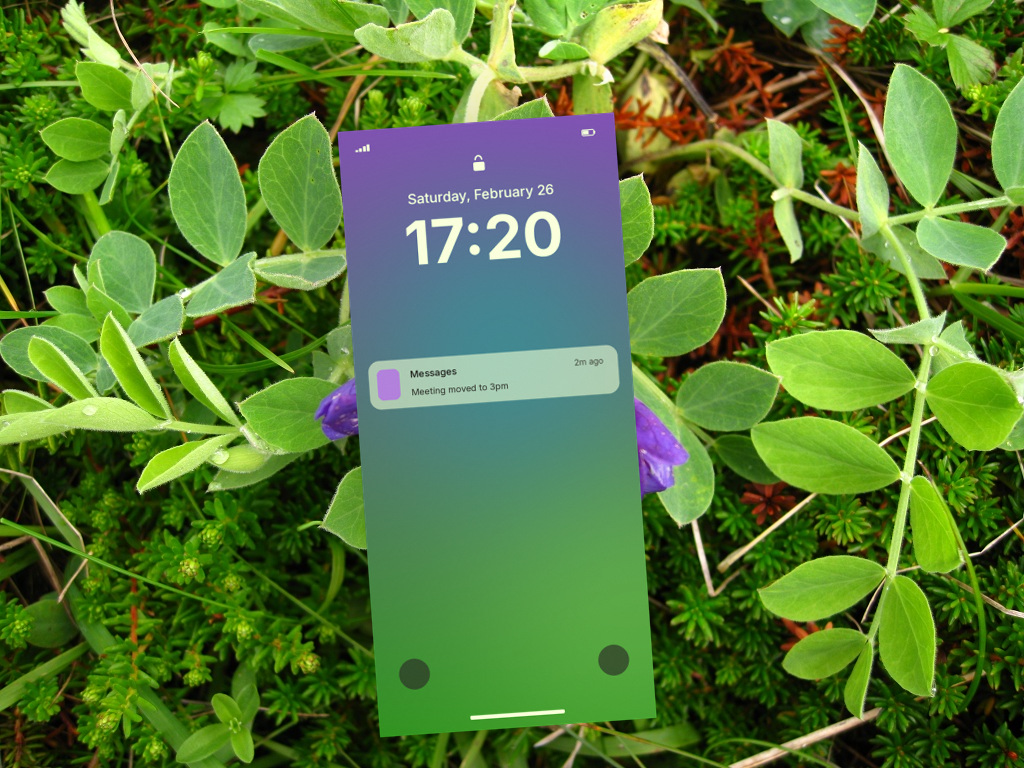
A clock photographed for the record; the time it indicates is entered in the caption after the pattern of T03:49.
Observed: T17:20
